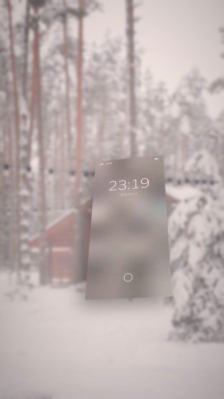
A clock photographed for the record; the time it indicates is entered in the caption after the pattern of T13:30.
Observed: T23:19
